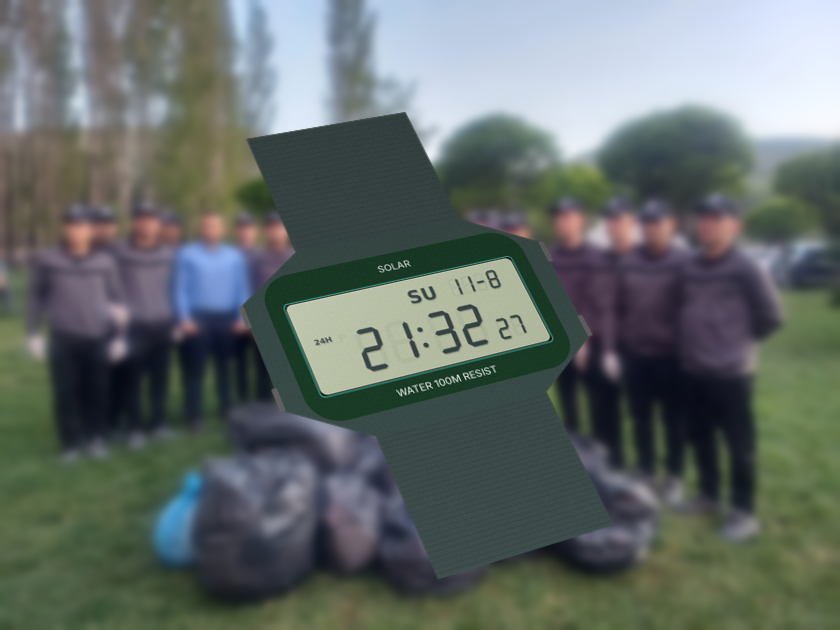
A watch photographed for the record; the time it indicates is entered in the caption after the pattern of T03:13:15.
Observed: T21:32:27
